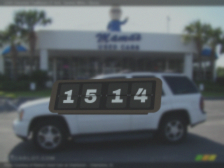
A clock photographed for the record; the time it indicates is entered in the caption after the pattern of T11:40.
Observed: T15:14
